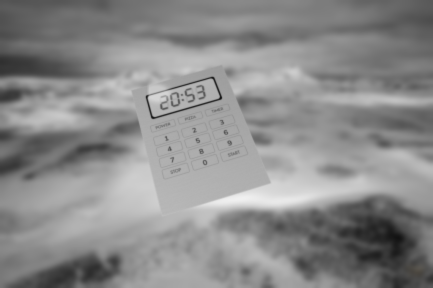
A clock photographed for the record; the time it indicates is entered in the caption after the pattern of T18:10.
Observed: T20:53
